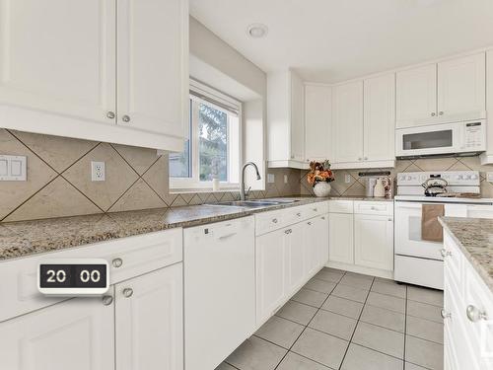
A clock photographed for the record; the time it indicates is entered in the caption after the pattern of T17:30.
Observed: T20:00
